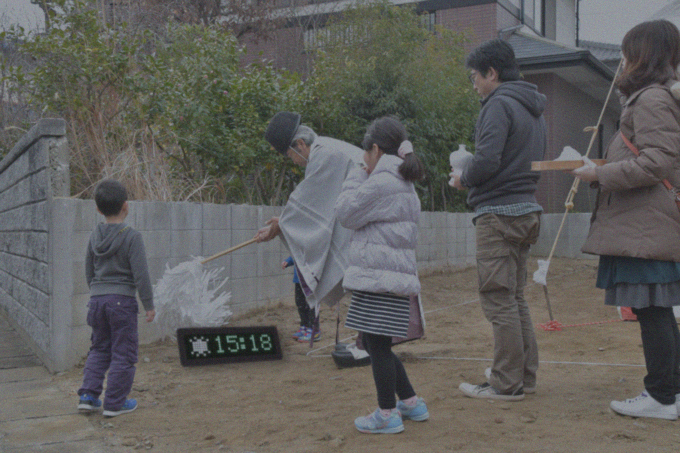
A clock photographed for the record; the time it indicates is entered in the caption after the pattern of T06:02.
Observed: T15:18
